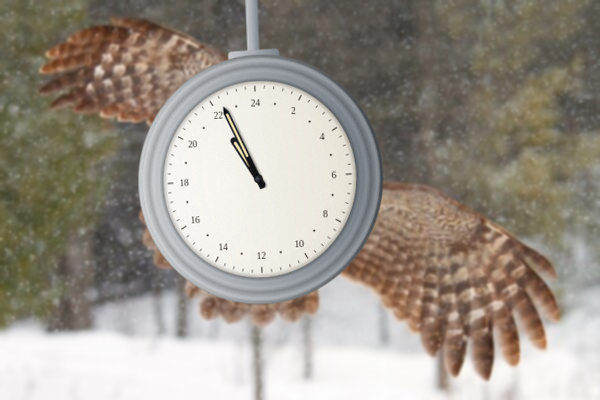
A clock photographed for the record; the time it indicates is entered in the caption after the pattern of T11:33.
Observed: T21:56
